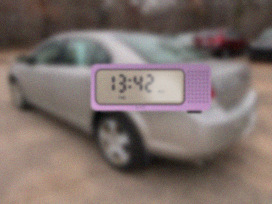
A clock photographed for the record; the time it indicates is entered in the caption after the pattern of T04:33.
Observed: T13:42
